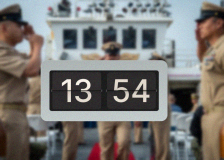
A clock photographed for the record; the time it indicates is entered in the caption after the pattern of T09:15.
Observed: T13:54
